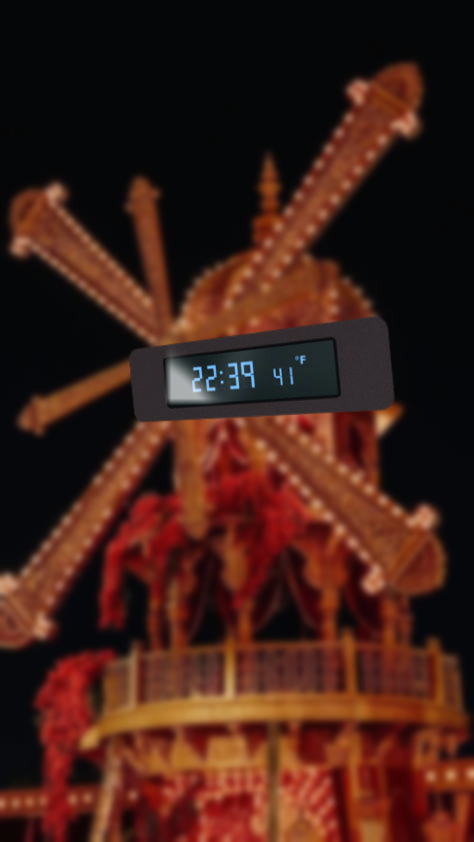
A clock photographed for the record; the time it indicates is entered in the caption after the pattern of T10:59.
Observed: T22:39
